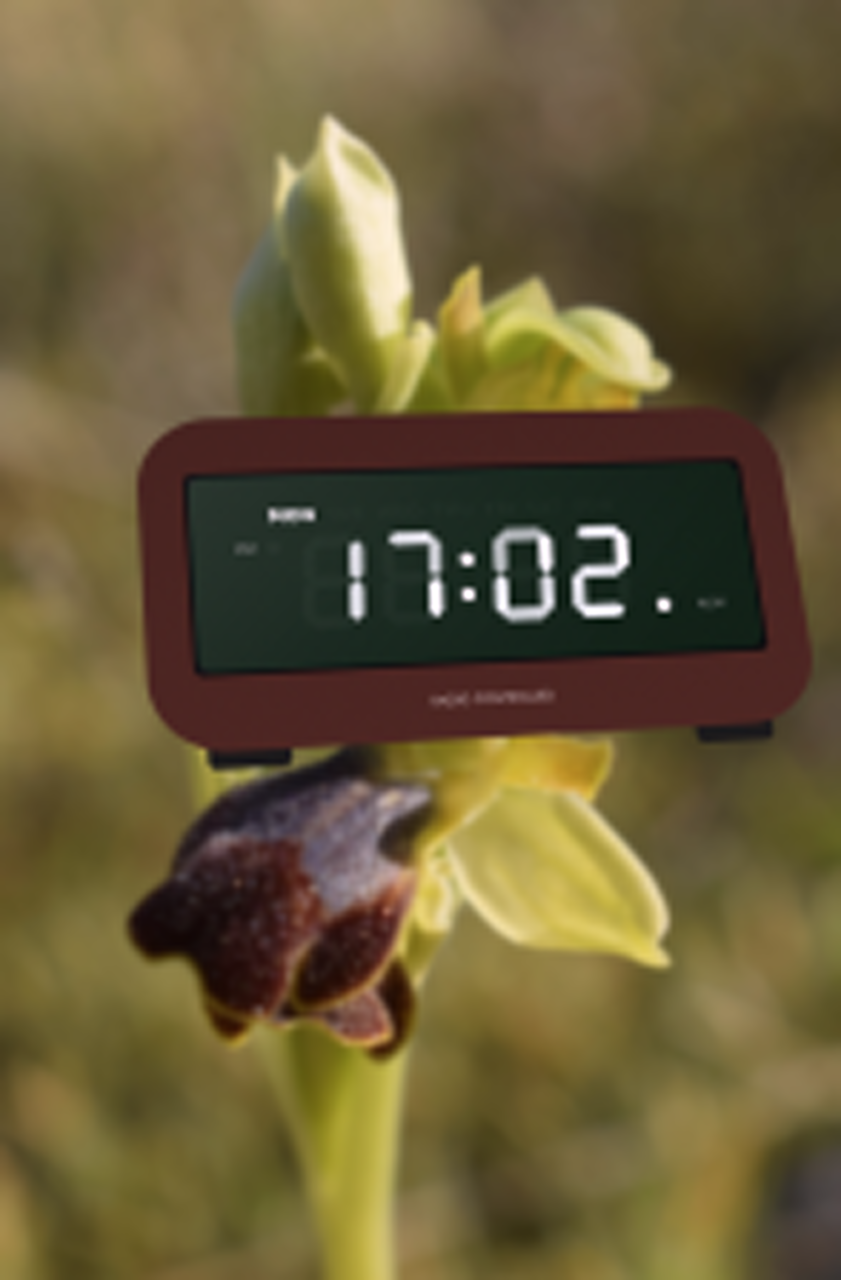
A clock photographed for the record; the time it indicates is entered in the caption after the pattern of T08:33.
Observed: T17:02
